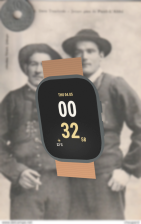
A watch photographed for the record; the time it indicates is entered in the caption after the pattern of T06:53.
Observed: T00:32
